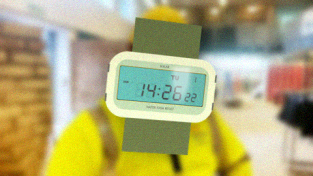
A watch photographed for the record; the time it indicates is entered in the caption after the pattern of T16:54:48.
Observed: T14:26:22
